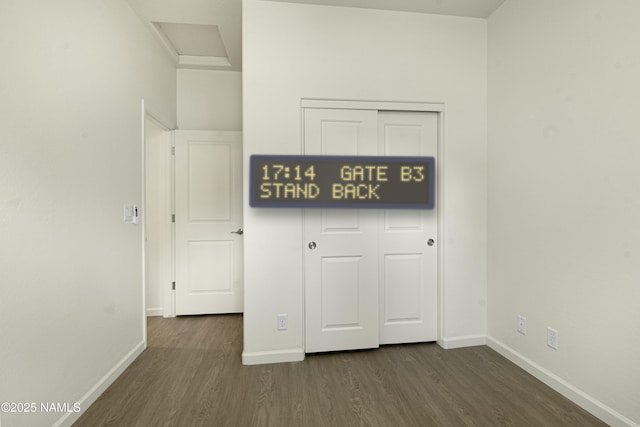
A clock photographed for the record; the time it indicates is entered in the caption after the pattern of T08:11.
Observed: T17:14
